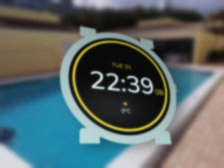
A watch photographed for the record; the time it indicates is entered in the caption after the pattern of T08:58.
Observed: T22:39
